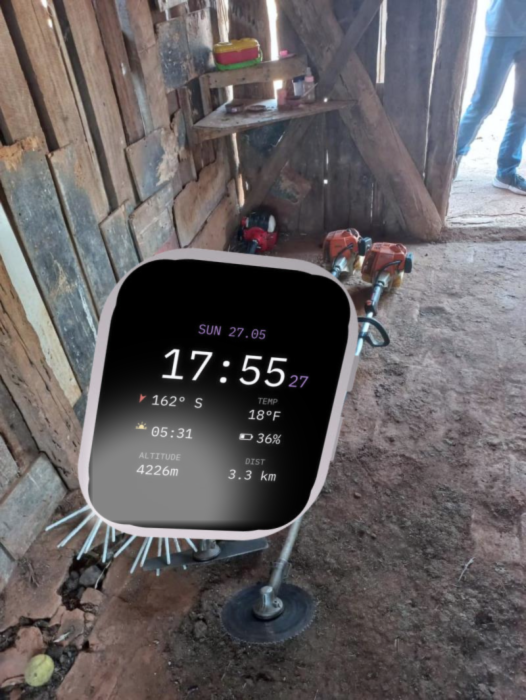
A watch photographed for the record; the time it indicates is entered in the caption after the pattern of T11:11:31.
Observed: T17:55:27
